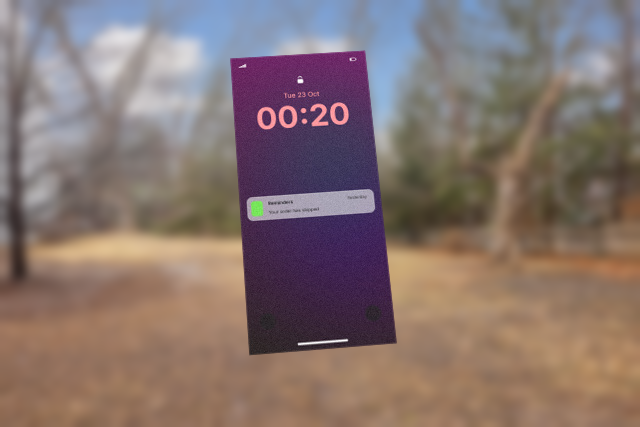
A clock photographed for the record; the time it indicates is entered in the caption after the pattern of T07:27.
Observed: T00:20
